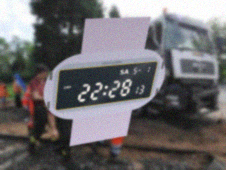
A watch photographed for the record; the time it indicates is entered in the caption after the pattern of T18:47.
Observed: T22:28
